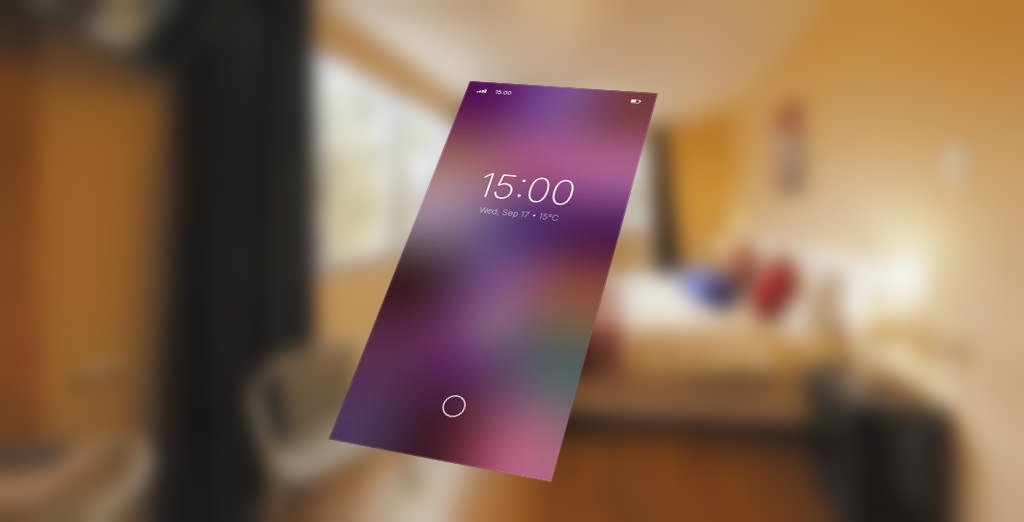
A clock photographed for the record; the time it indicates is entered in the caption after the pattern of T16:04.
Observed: T15:00
